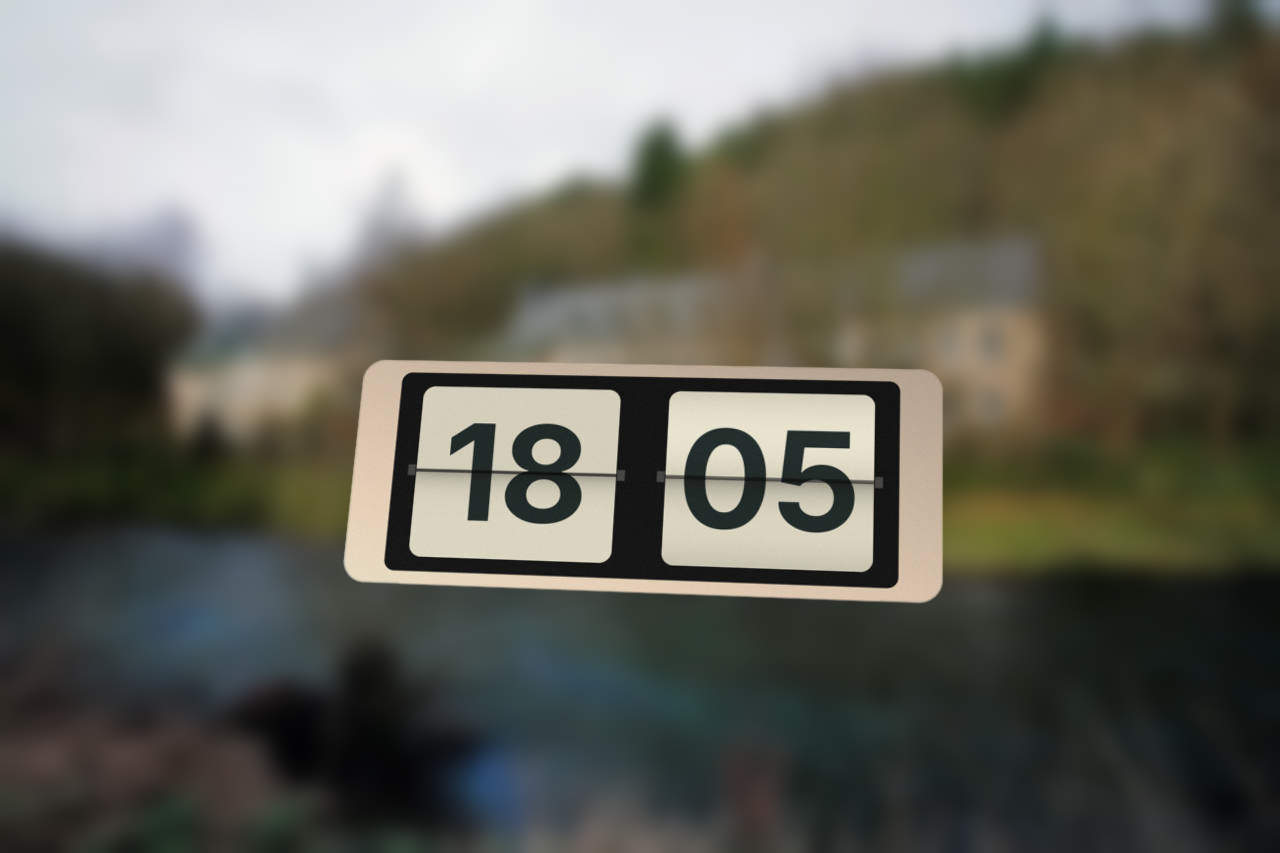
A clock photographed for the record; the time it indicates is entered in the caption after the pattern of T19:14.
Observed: T18:05
